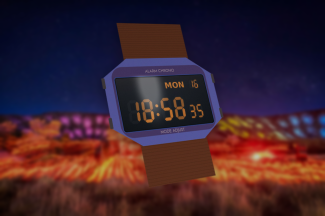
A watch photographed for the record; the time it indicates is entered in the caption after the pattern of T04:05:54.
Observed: T18:58:35
